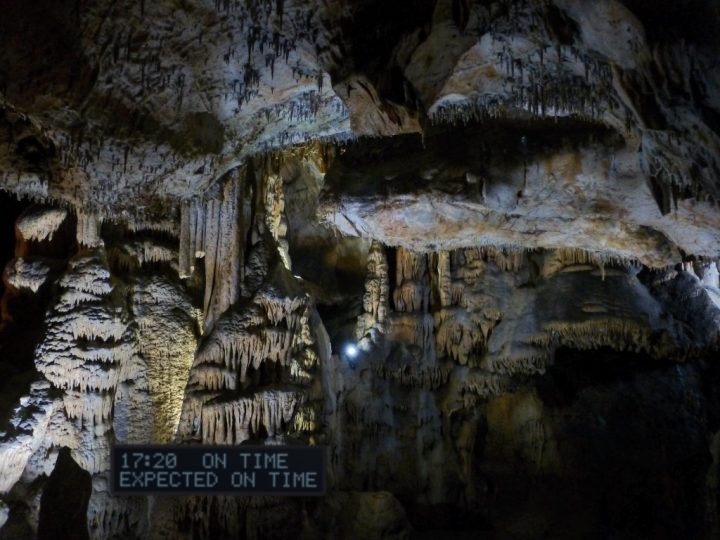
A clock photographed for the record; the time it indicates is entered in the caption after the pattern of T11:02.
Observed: T17:20
